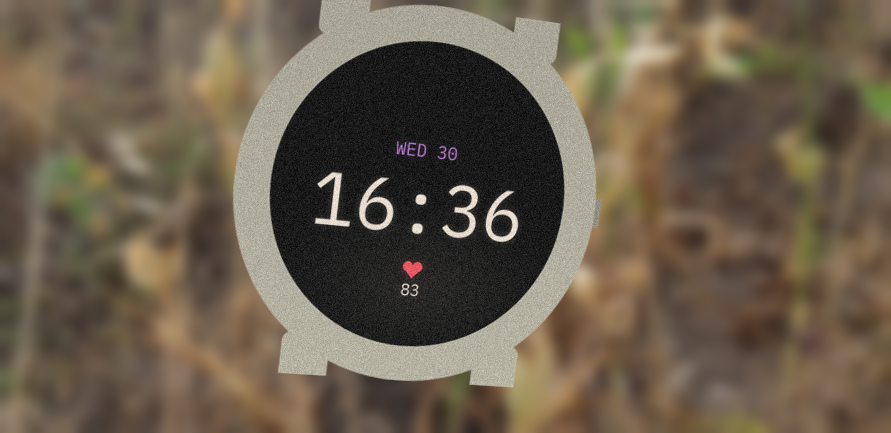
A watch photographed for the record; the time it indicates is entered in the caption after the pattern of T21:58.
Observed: T16:36
